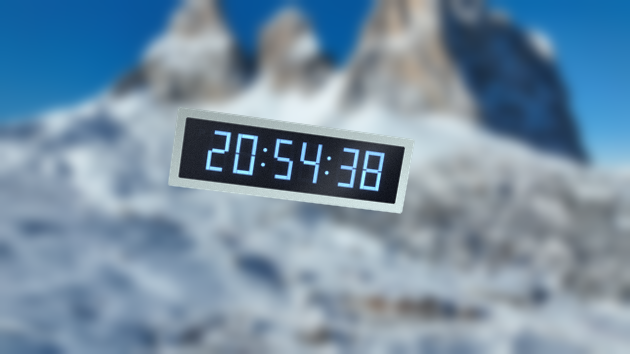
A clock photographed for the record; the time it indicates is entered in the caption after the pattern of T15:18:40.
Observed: T20:54:38
